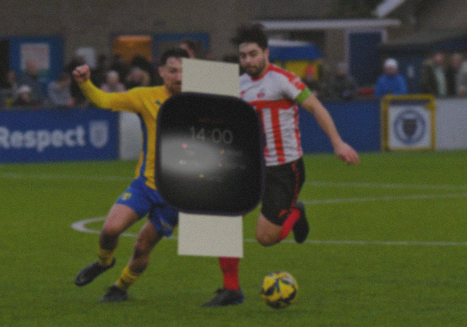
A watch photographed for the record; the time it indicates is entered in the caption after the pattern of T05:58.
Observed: T14:00
